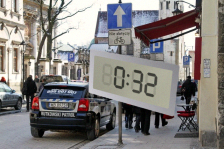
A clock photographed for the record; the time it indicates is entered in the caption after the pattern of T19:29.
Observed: T00:32
